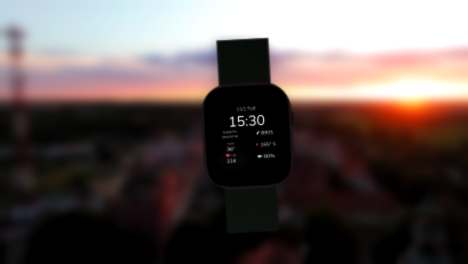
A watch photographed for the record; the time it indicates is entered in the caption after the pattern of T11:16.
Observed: T15:30
